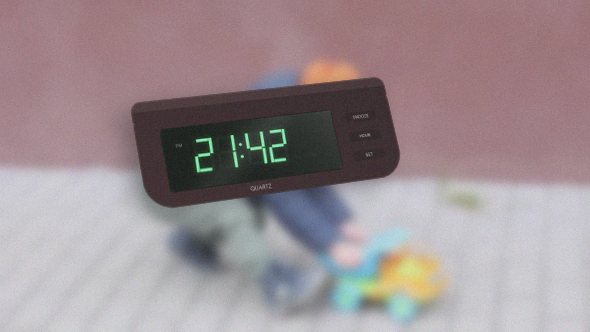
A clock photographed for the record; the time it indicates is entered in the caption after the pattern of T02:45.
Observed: T21:42
